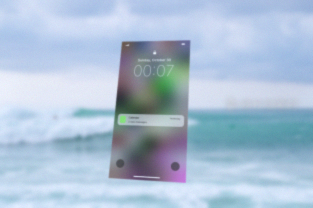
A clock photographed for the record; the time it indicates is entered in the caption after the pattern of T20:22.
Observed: T00:07
